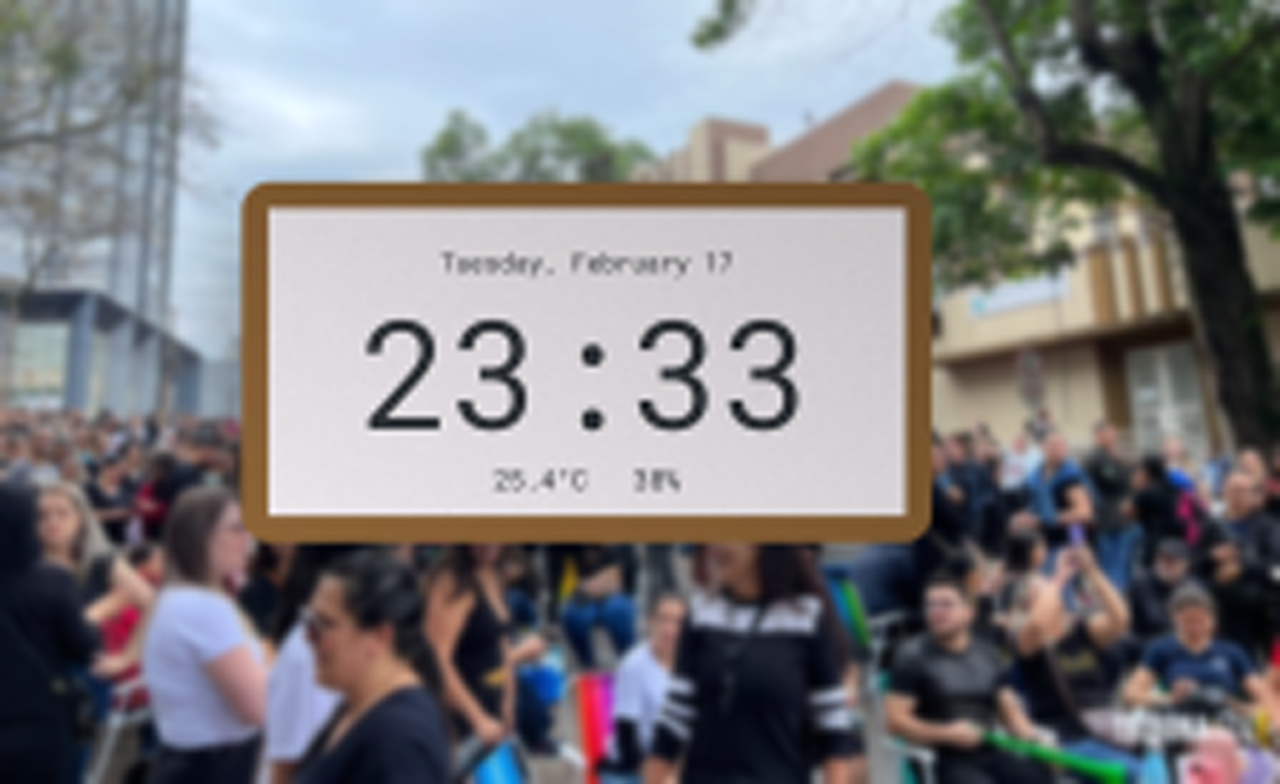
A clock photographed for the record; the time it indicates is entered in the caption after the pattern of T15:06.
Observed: T23:33
